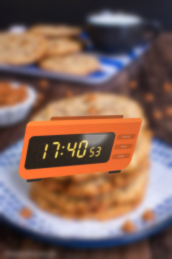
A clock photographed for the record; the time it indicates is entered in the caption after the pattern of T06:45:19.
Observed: T17:40:53
